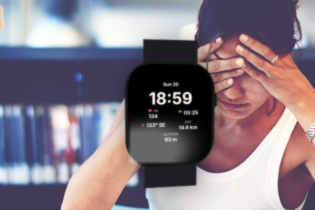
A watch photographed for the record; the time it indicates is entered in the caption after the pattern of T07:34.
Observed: T18:59
